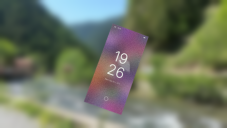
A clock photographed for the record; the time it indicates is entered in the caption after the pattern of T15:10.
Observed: T19:26
